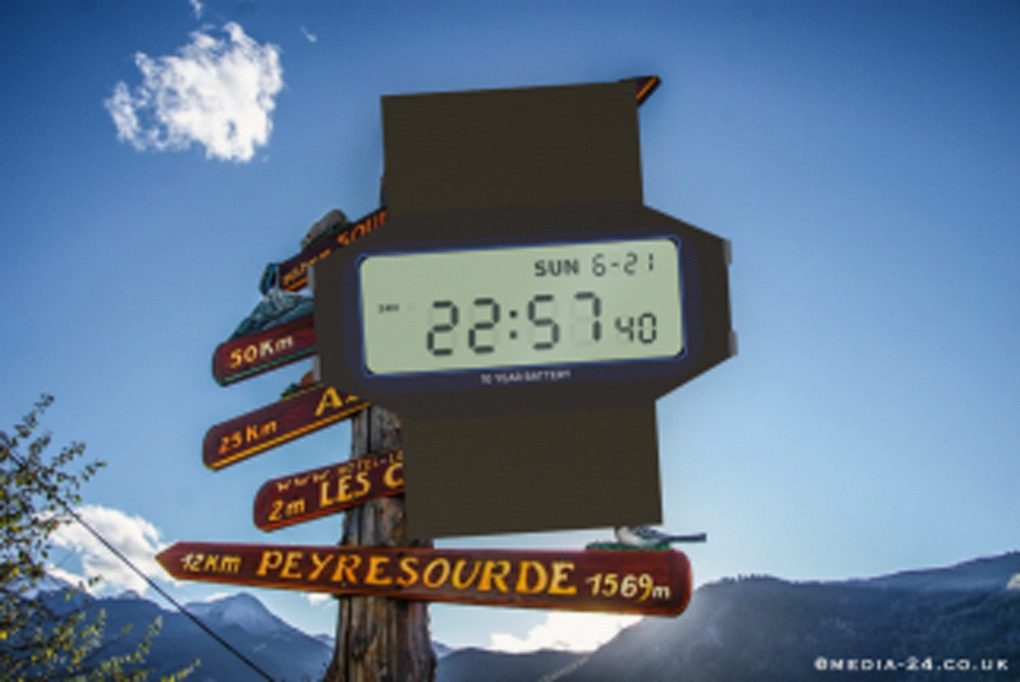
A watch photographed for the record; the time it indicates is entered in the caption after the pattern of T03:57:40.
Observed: T22:57:40
